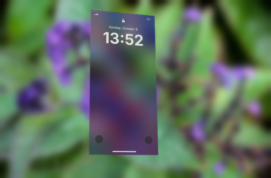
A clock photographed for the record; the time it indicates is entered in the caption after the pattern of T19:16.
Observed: T13:52
